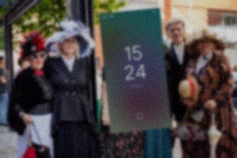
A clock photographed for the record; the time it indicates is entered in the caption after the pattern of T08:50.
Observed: T15:24
